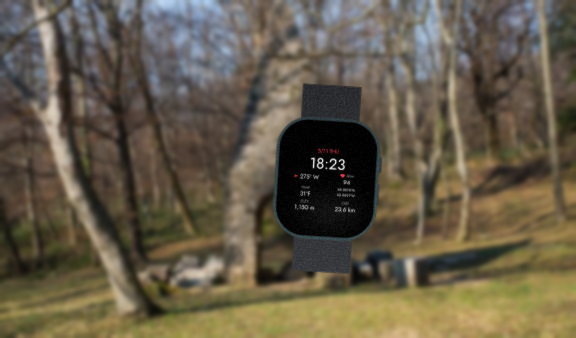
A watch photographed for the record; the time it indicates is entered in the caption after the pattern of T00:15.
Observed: T18:23
